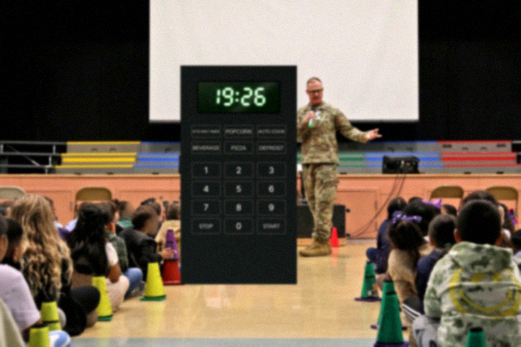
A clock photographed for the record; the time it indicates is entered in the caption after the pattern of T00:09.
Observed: T19:26
